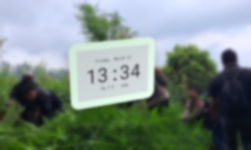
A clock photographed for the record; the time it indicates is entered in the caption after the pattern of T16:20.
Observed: T13:34
